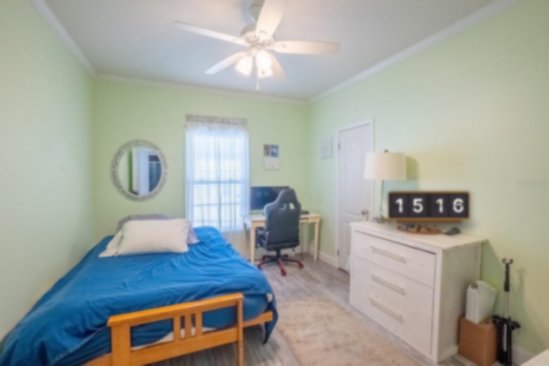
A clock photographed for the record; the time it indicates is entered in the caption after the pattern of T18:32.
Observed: T15:16
